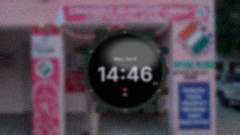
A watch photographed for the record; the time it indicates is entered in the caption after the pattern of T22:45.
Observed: T14:46
